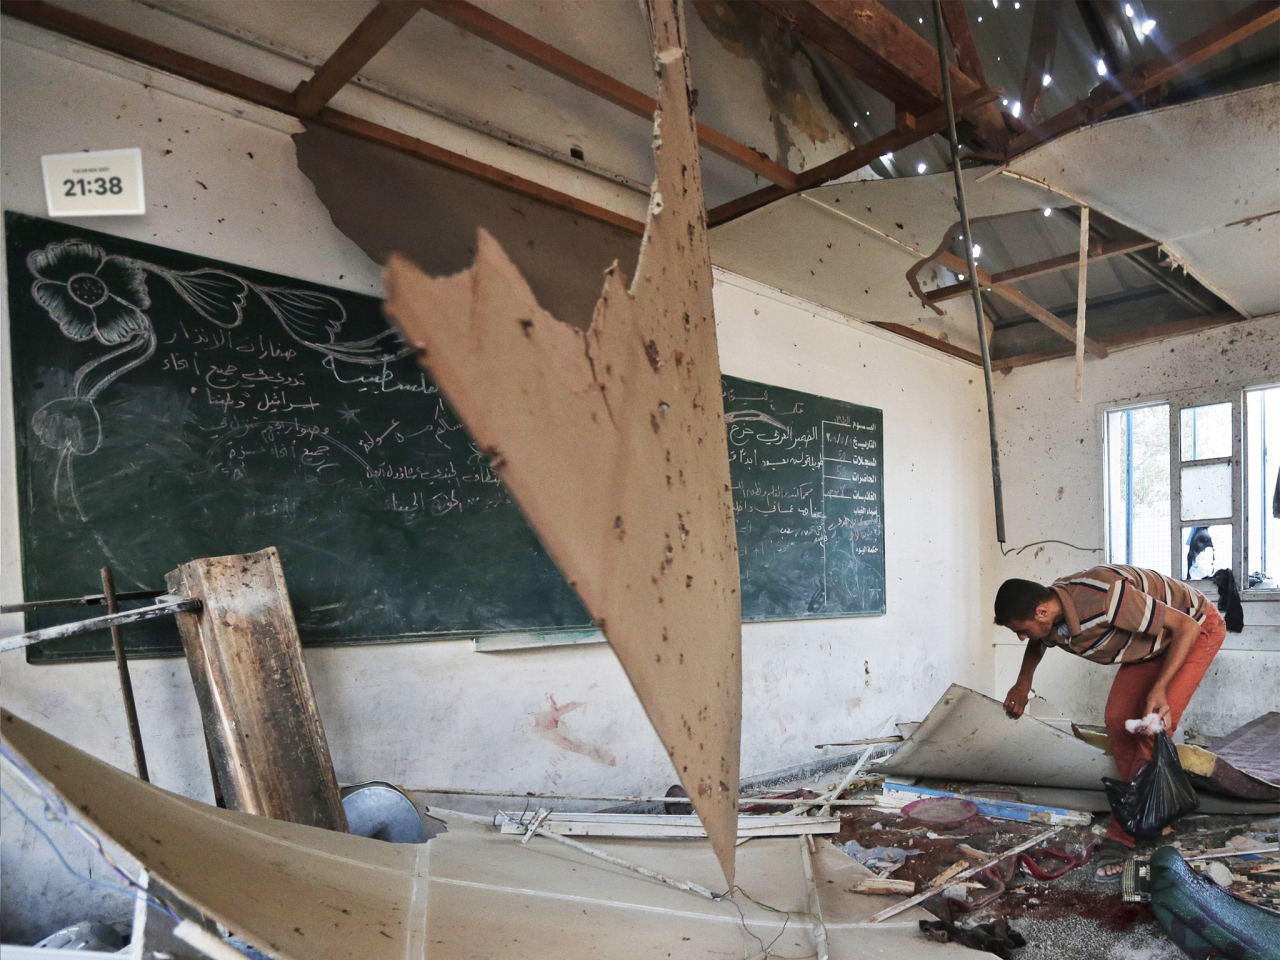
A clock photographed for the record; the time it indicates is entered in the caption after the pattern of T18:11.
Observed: T21:38
